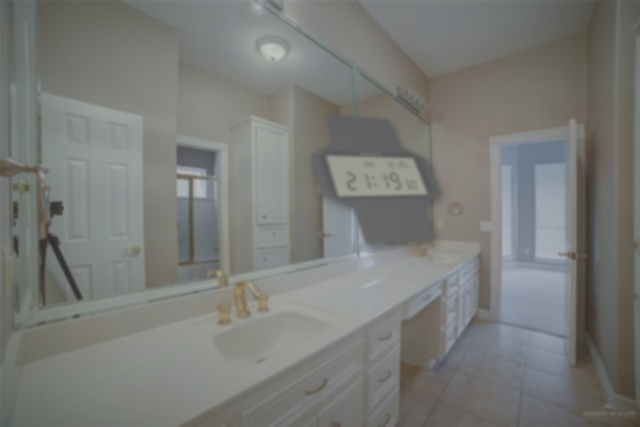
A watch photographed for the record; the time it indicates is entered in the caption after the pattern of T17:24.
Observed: T21:19
